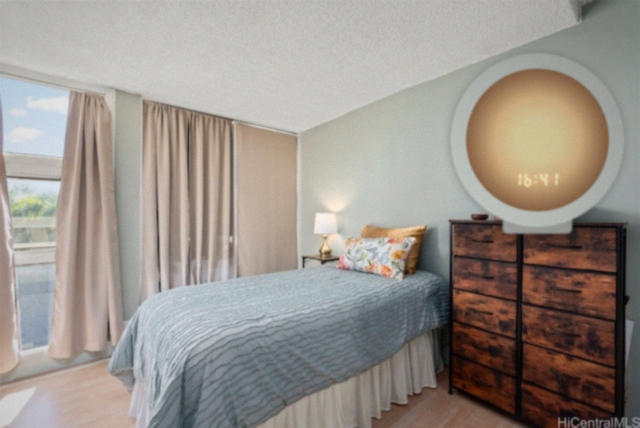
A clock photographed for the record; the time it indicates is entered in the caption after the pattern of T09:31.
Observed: T16:41
